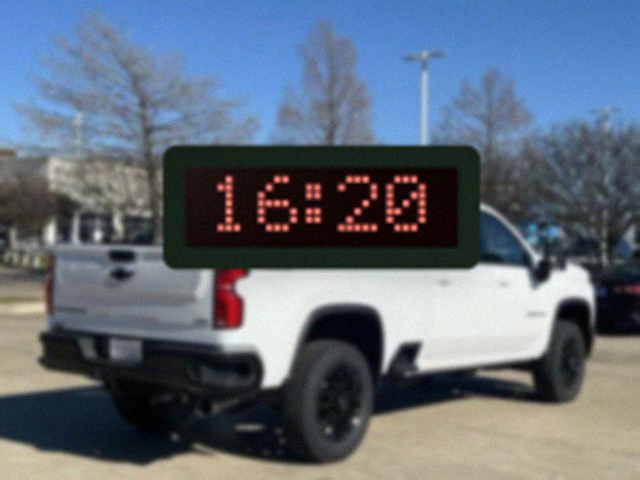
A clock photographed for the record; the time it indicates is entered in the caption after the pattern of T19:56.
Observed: T16:20
